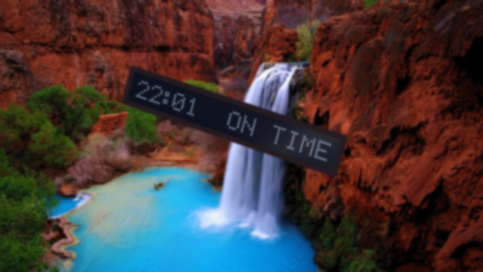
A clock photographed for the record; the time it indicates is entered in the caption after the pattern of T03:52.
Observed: T22:01
